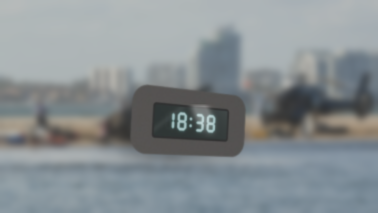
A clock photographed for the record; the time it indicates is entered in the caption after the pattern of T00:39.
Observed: T18:38
